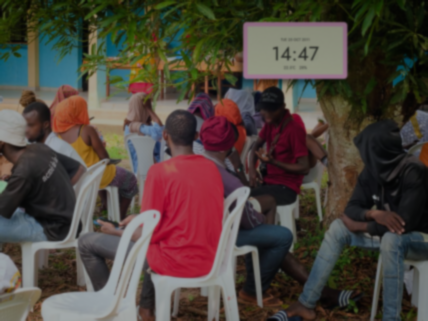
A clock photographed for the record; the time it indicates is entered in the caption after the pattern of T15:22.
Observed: T14:47
